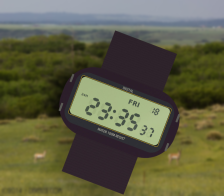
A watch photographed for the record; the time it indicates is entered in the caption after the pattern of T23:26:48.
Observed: T23:35:37
